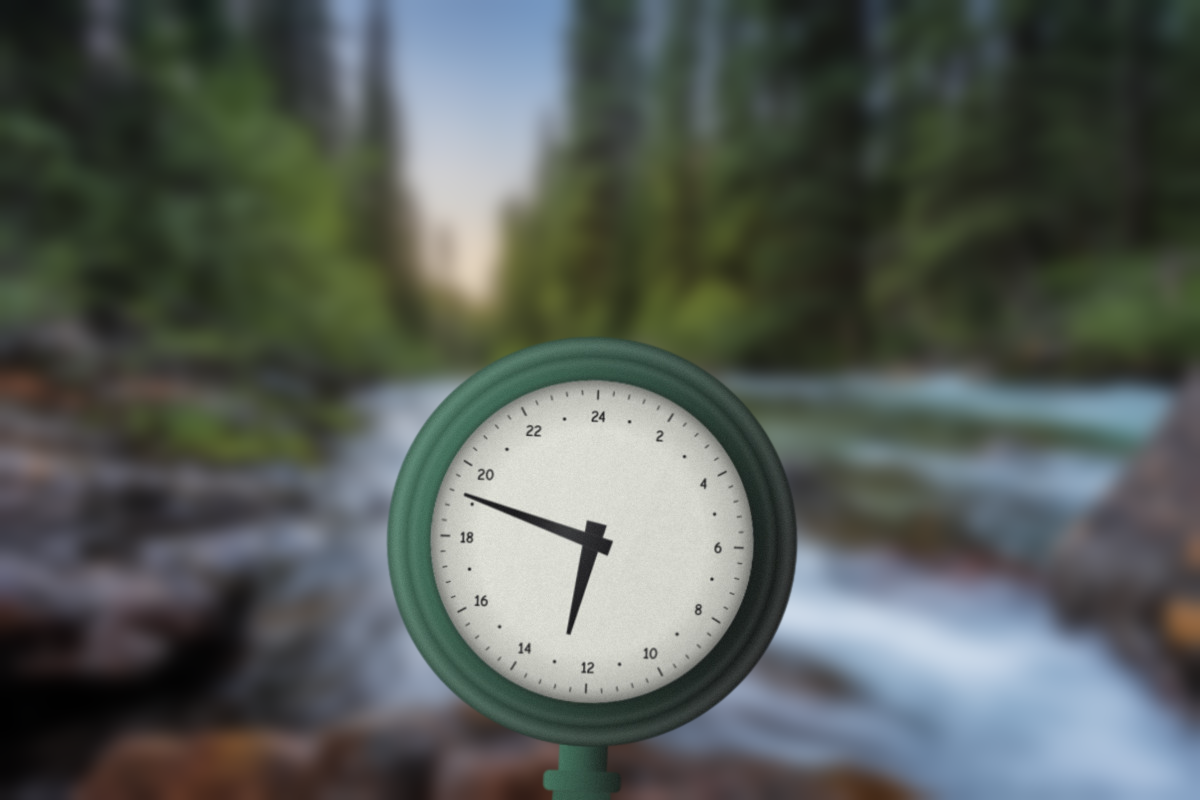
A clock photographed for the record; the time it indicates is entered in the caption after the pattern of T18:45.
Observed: T12:48
